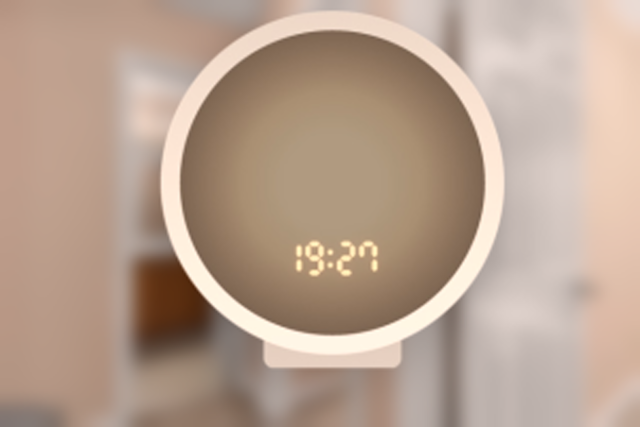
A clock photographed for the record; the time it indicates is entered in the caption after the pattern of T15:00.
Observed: T19:27
